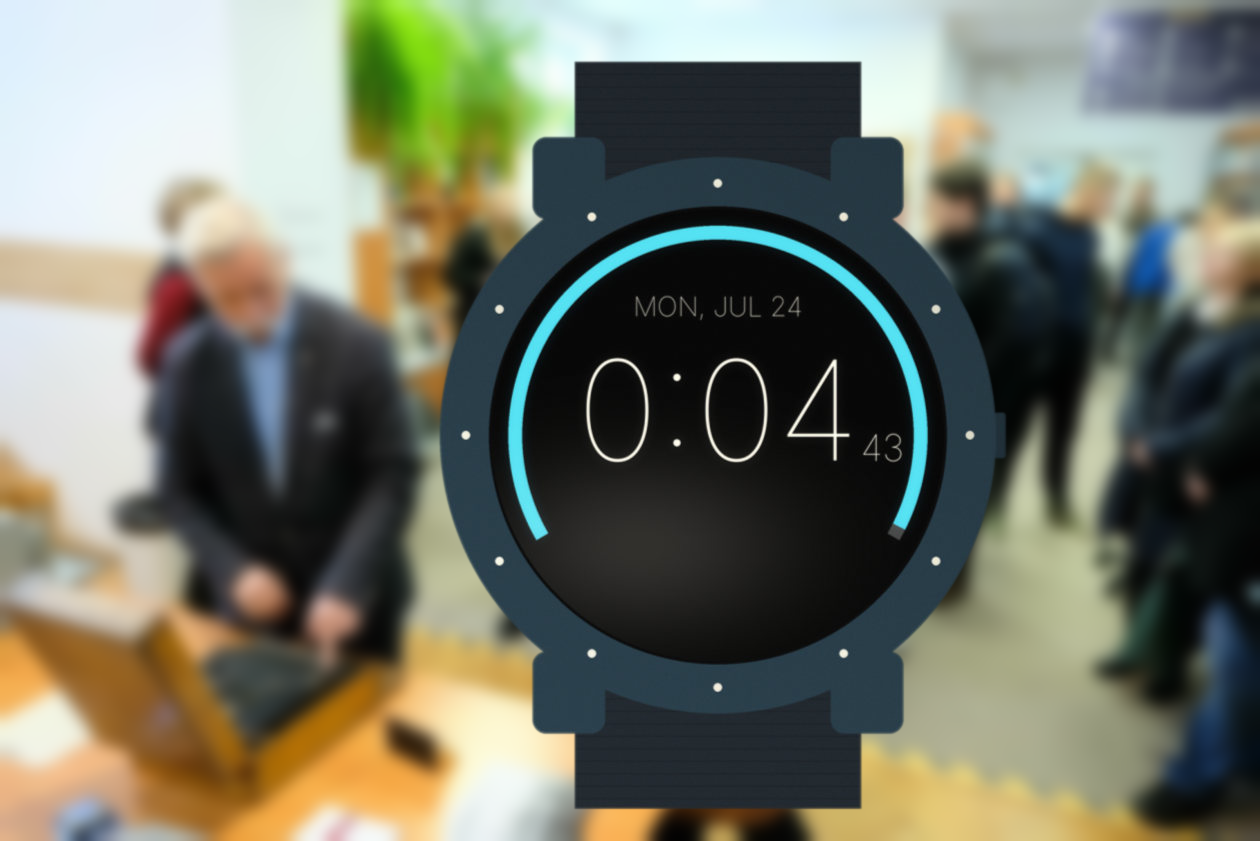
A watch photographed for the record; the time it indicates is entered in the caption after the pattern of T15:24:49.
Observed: T00:04:43
